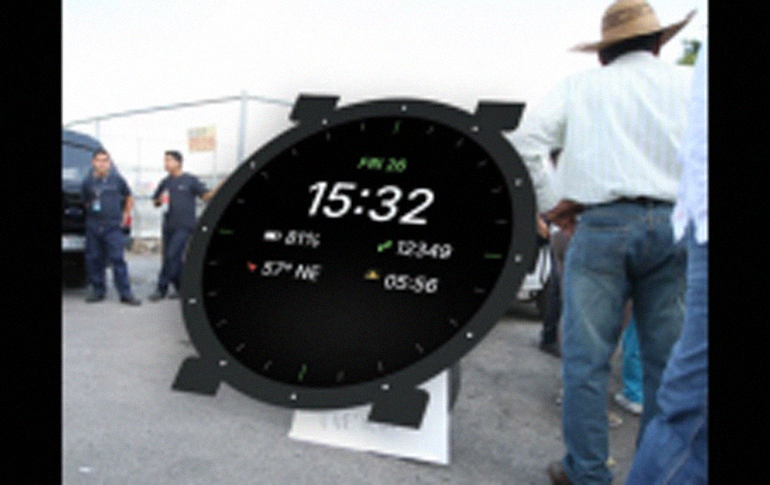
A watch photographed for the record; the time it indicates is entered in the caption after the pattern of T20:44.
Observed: T15:32
